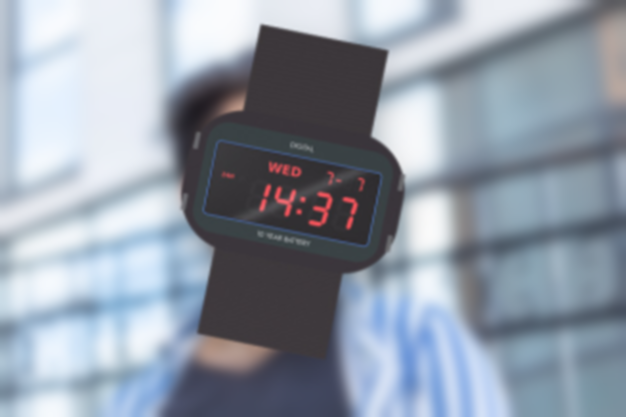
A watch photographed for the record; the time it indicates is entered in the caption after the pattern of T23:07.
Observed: T14:37
